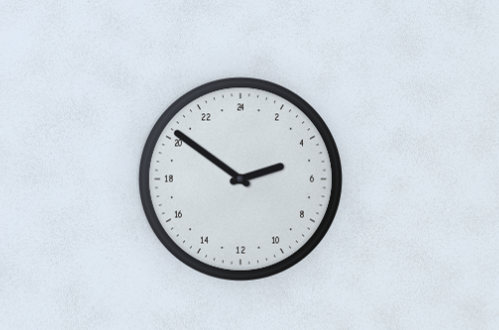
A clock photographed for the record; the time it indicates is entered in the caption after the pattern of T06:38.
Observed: T04:51
